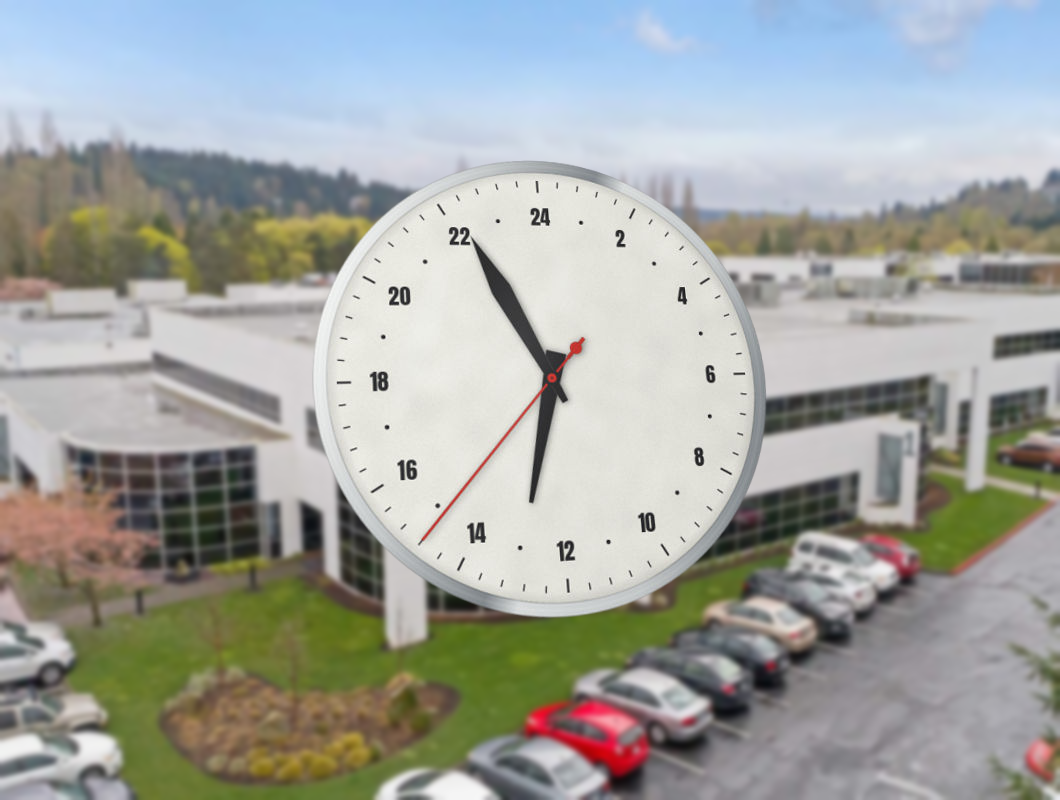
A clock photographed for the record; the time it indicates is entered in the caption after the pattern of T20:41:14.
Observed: T12:55:37
